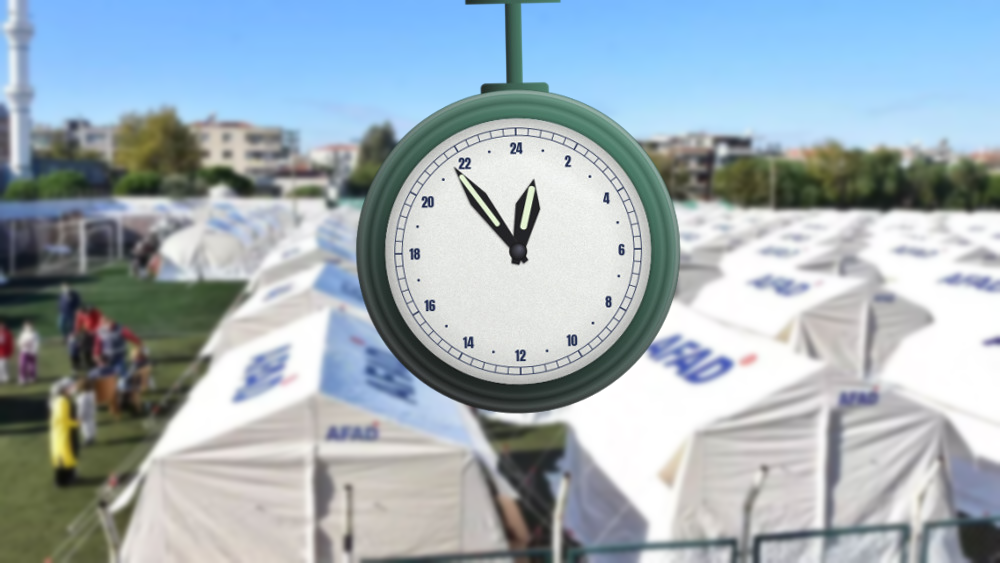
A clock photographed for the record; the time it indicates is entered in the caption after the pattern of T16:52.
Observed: T00:54
